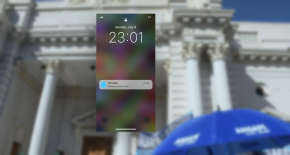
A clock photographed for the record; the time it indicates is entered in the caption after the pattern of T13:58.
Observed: T23:01
